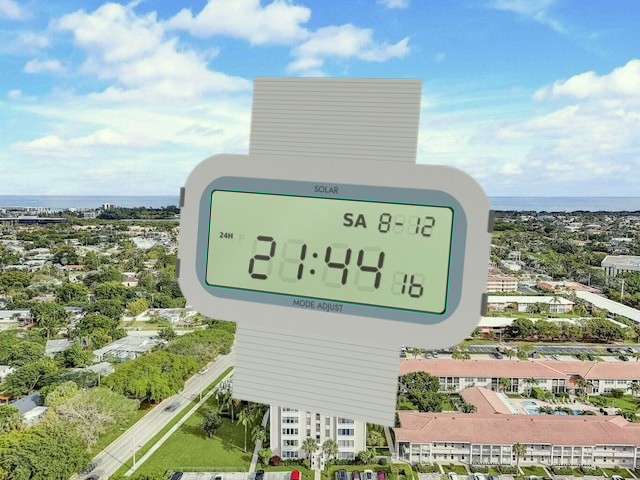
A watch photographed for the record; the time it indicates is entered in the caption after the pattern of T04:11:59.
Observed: T21:44:16
